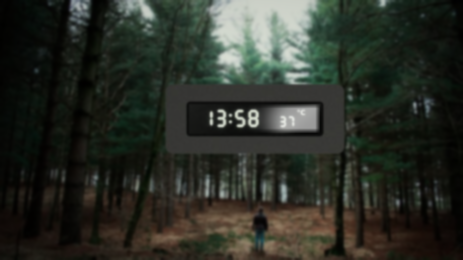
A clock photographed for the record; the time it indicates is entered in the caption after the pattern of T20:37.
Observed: T13:58
